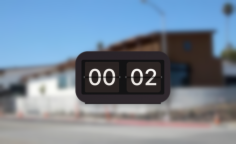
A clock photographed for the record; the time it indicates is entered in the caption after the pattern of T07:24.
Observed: T00:02
